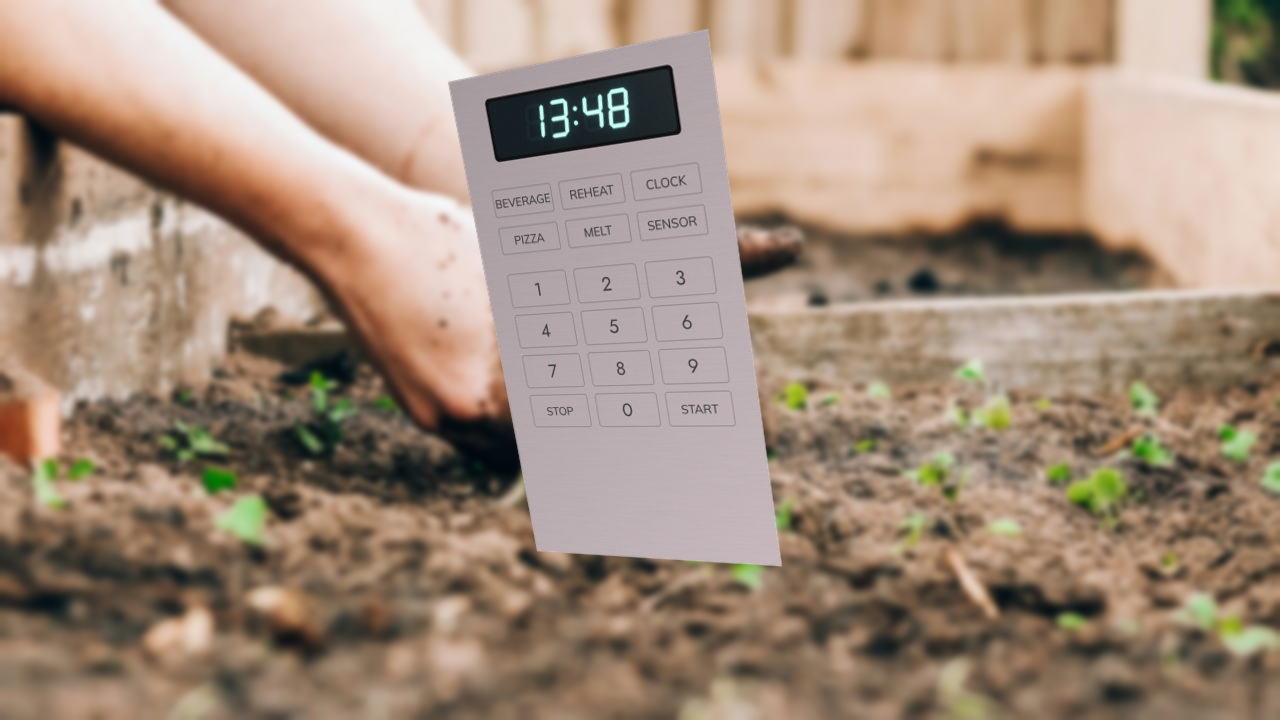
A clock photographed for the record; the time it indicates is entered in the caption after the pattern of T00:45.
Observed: T13:48
